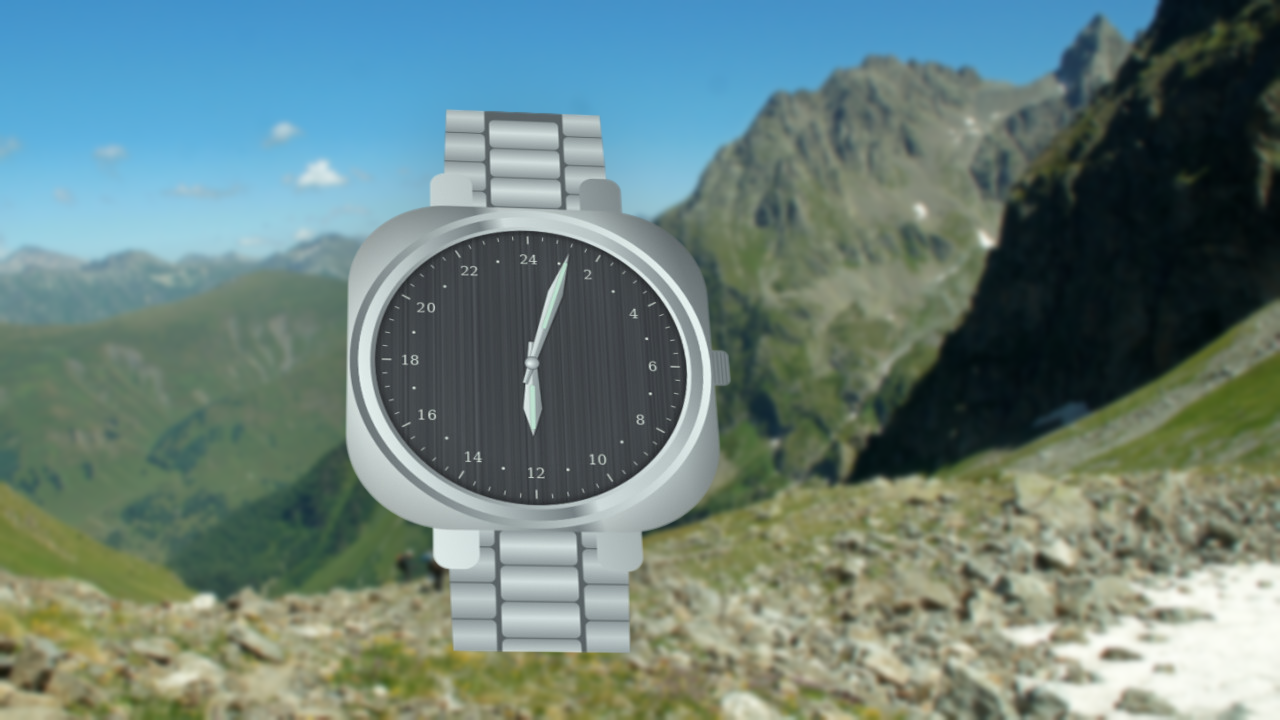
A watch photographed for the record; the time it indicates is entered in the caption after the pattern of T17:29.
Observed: T12:03
